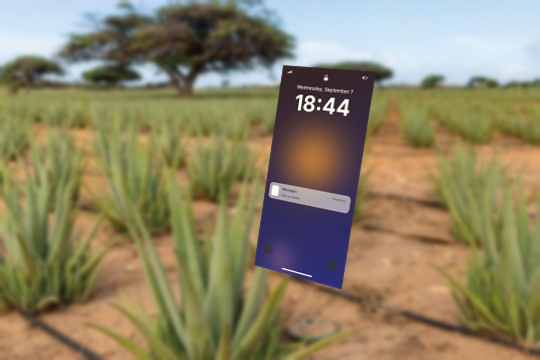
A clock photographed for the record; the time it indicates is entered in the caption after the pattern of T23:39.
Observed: T18:44
